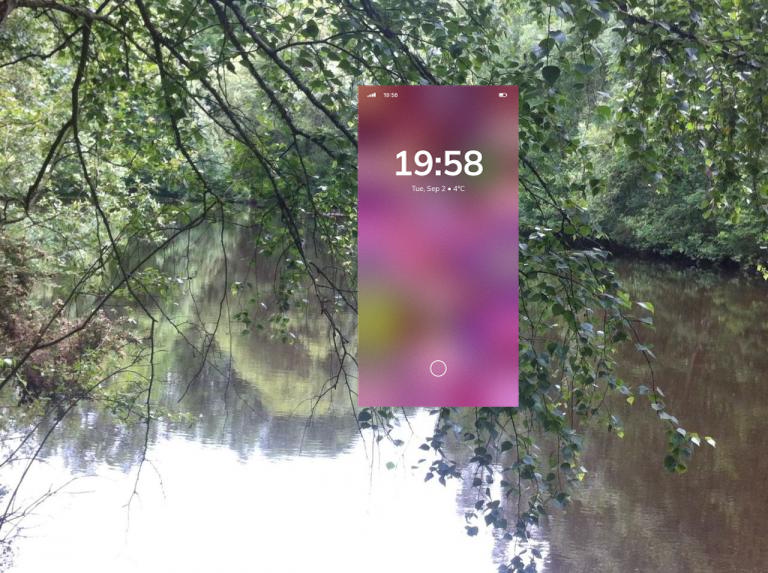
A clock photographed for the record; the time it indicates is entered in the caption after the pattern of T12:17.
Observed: T19:58
